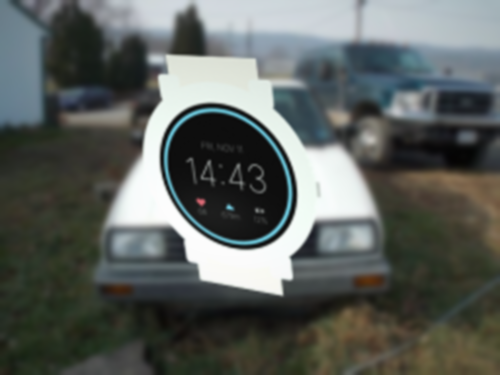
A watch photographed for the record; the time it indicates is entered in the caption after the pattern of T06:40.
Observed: T14:43
